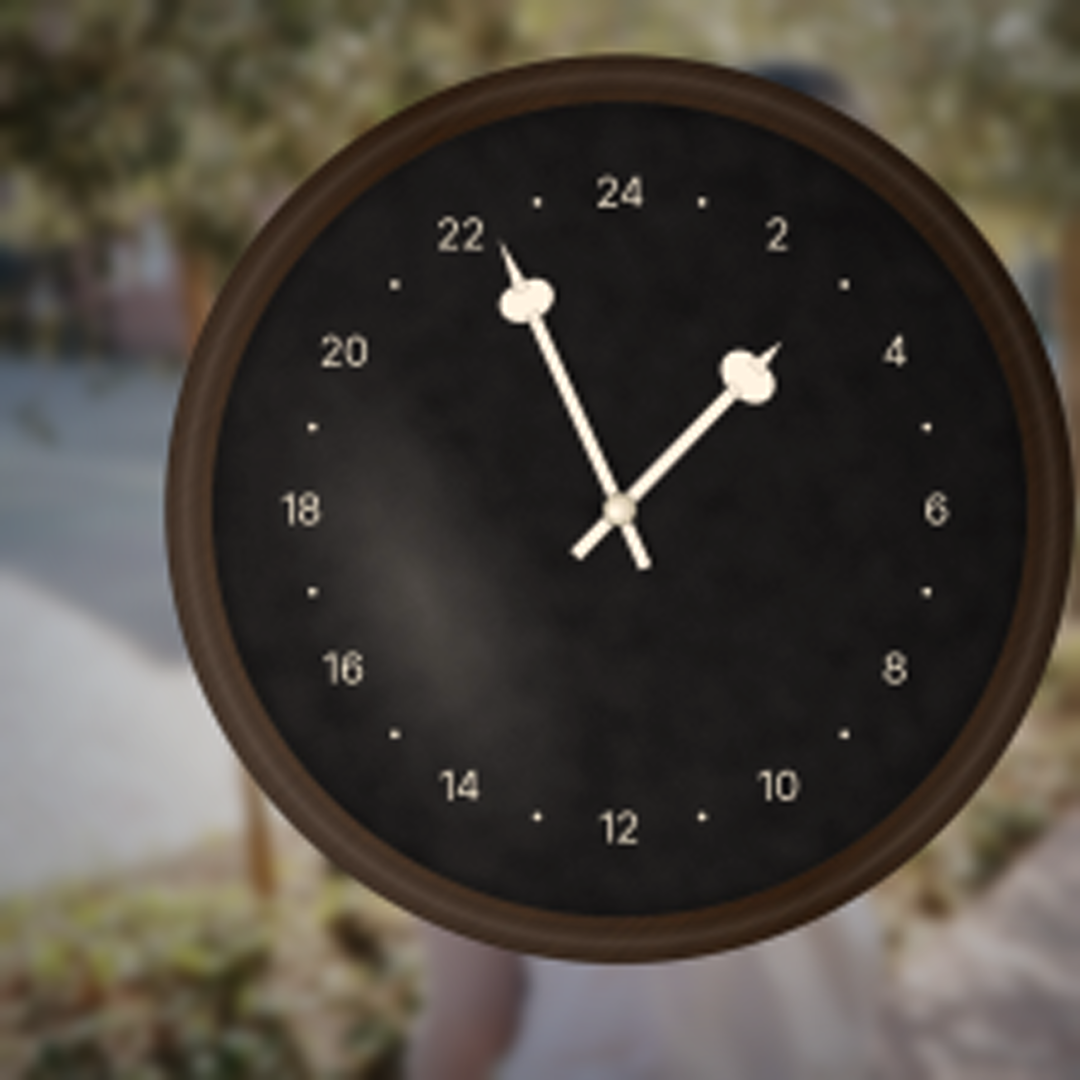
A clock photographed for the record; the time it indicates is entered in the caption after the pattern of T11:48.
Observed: T02:56
